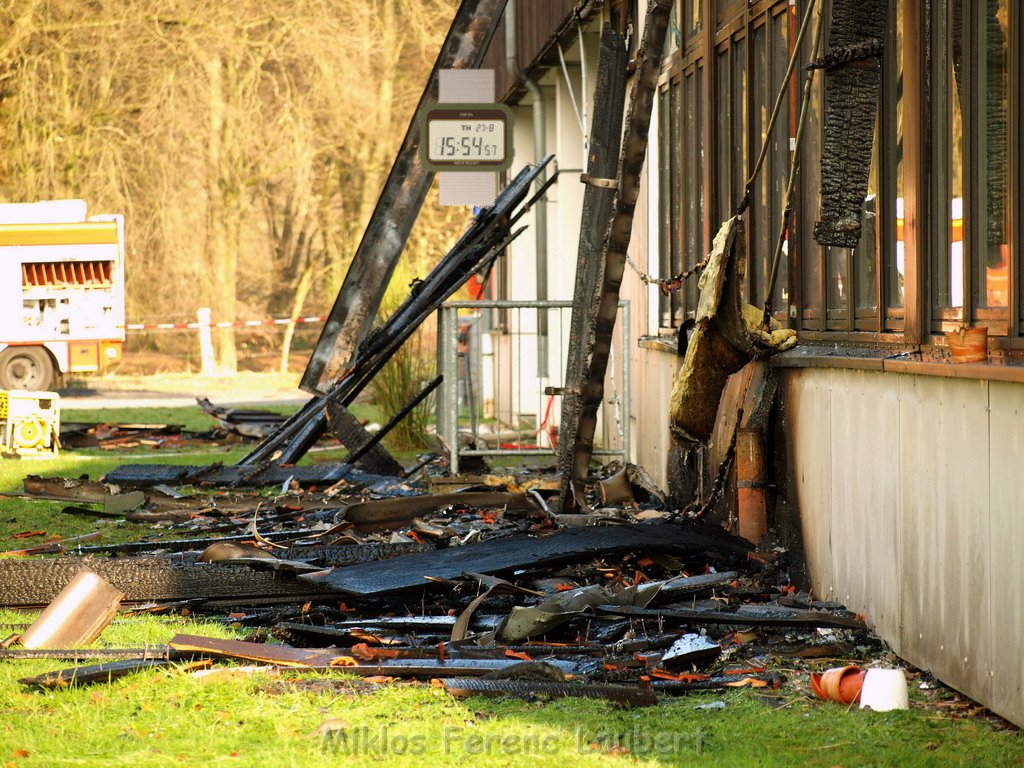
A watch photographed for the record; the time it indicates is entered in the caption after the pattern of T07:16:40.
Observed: T15:54:57
